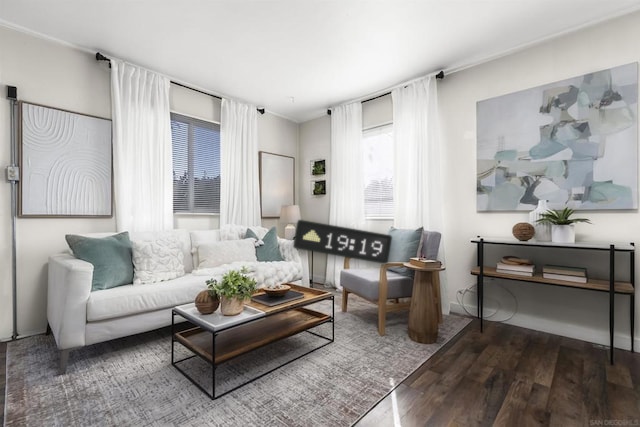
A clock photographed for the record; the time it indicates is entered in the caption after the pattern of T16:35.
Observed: T19:19
